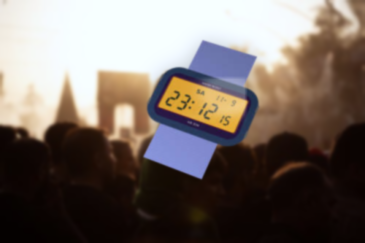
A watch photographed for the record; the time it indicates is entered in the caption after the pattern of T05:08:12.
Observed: T23:12:15
